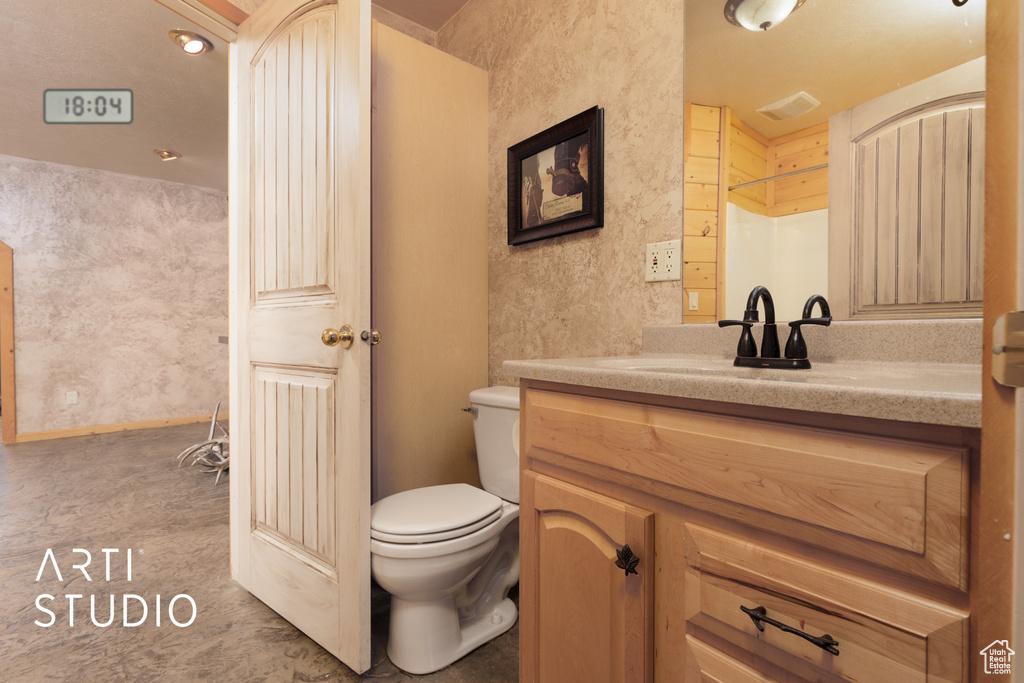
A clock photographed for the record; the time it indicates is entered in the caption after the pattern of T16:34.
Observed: T18:04
